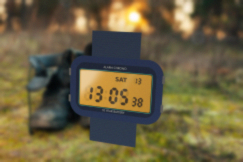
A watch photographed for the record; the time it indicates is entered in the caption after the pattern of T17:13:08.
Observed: T13:05:38
